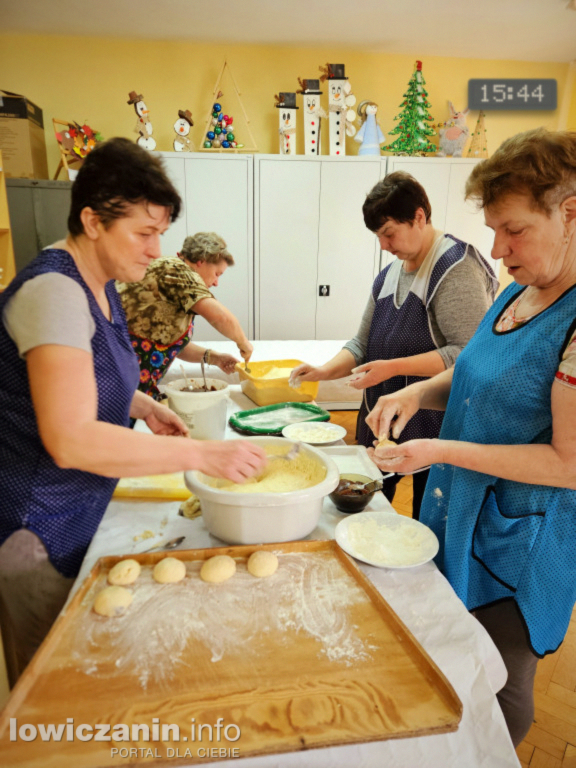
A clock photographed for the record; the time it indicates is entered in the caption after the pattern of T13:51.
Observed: T15:44
